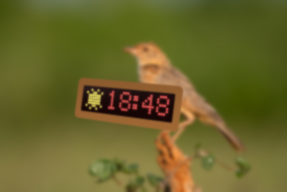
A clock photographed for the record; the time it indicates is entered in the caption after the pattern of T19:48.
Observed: T18:48
